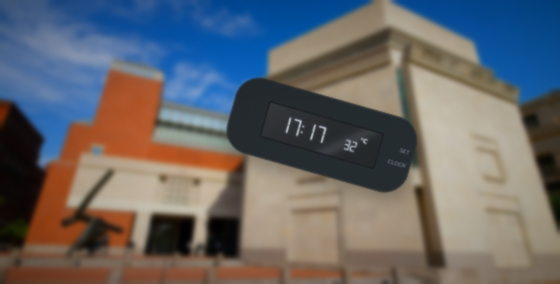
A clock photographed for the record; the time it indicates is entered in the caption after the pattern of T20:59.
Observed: T17:17
